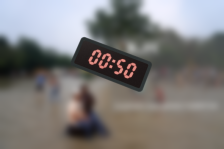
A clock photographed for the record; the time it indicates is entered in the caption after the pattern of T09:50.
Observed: T00:50
